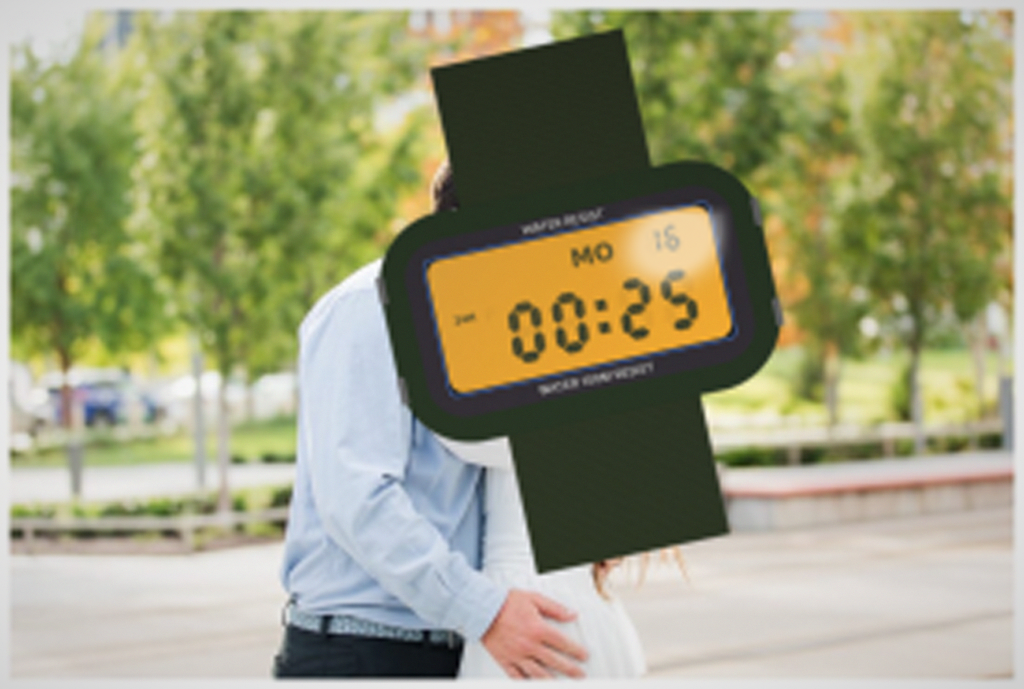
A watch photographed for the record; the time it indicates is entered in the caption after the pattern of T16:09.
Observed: T00:25
